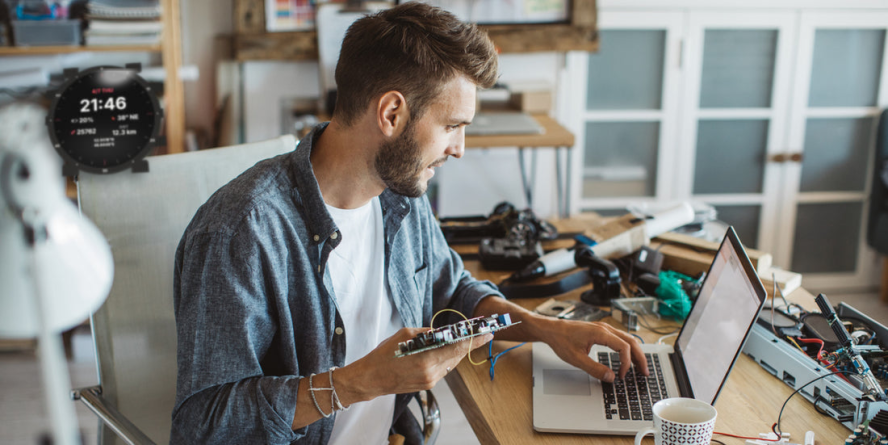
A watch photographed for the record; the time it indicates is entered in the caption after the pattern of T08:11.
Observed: T21:46
